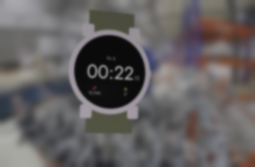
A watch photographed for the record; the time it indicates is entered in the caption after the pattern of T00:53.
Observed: T00:22
